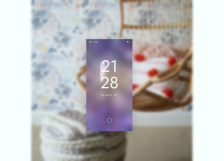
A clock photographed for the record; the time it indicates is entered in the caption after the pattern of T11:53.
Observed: T21:28
